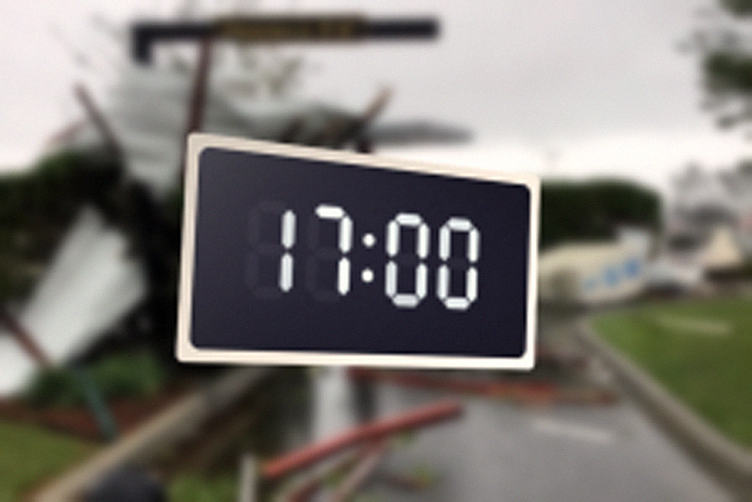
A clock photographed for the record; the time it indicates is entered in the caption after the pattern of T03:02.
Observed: T17:00
